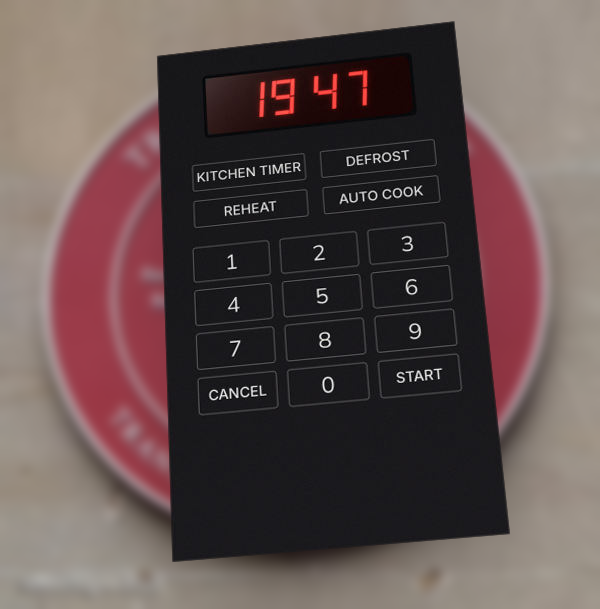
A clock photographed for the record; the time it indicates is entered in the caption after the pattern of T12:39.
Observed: T19:47
